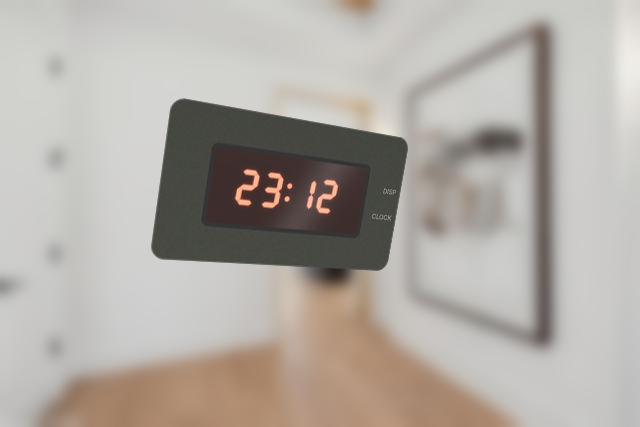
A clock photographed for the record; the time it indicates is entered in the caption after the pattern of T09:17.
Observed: T23:12
